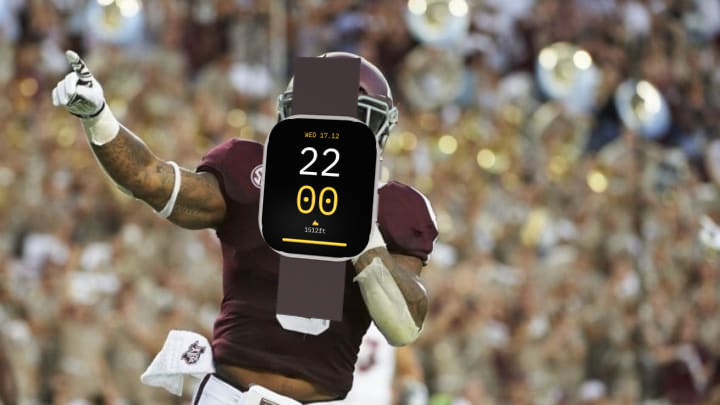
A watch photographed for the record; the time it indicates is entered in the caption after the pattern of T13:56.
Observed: T22:00
